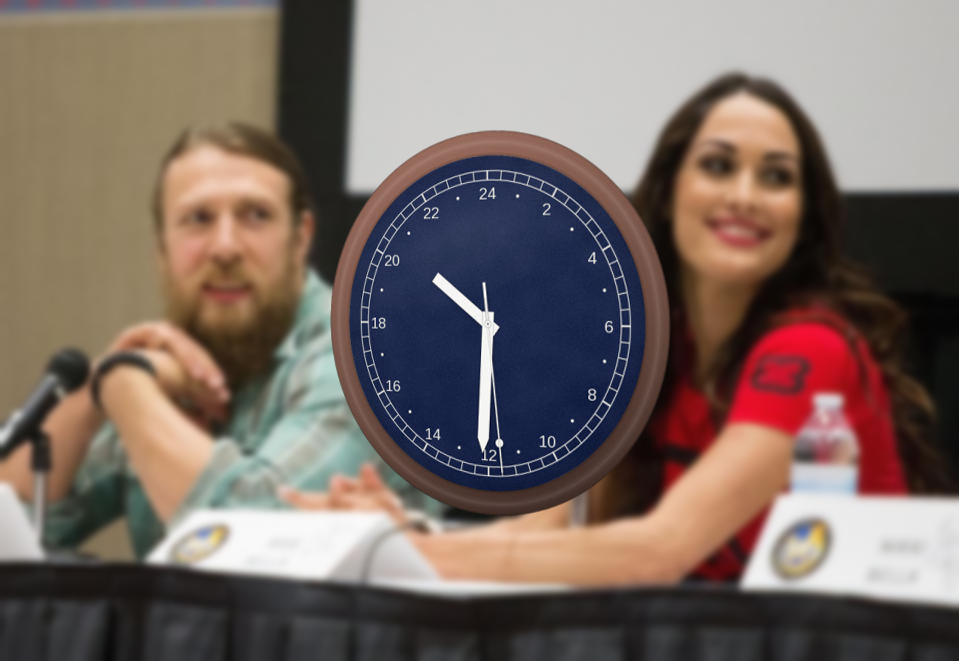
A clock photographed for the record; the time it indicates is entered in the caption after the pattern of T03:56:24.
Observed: T20:30:29
